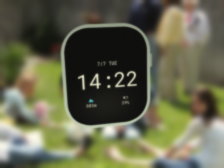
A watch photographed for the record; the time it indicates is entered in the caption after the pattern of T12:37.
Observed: T14:22
